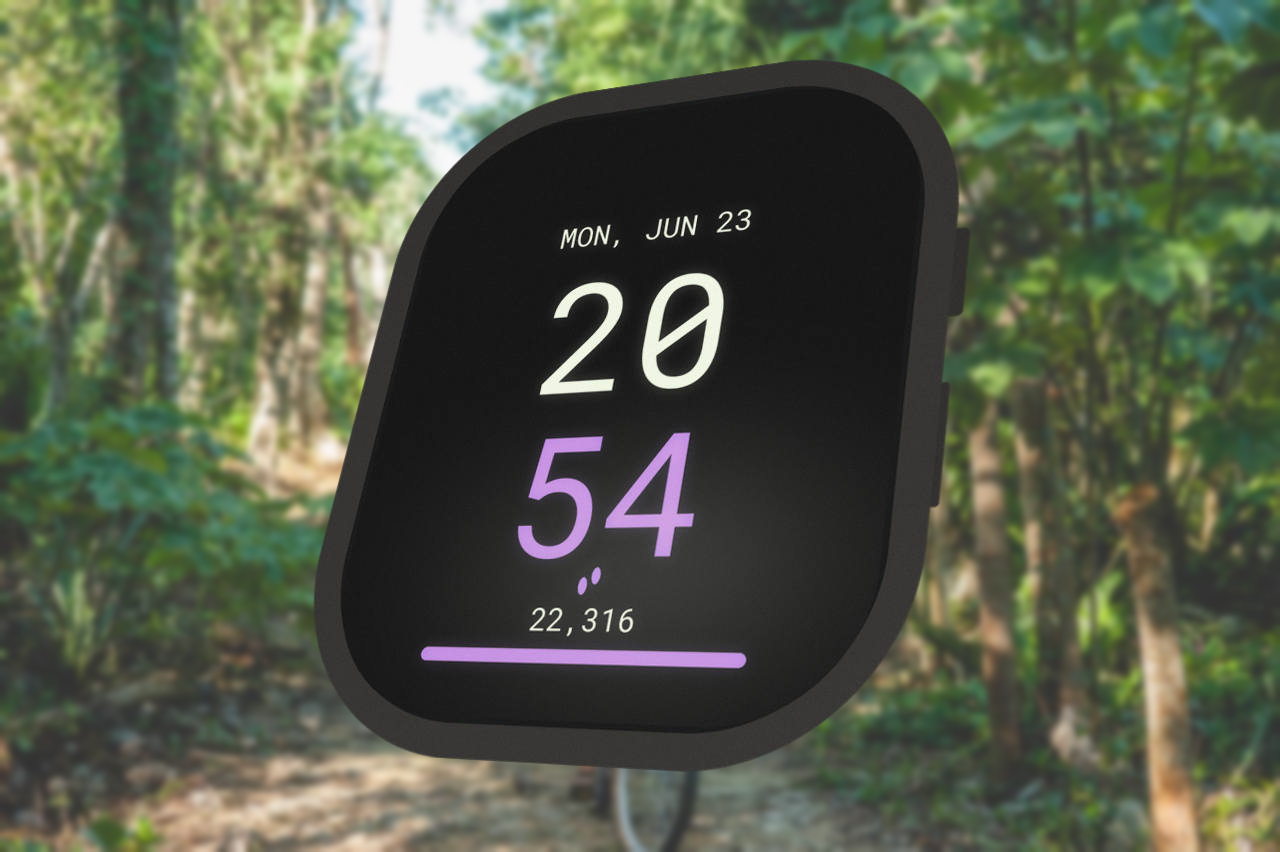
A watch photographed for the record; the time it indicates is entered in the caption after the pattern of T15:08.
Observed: T20:54
